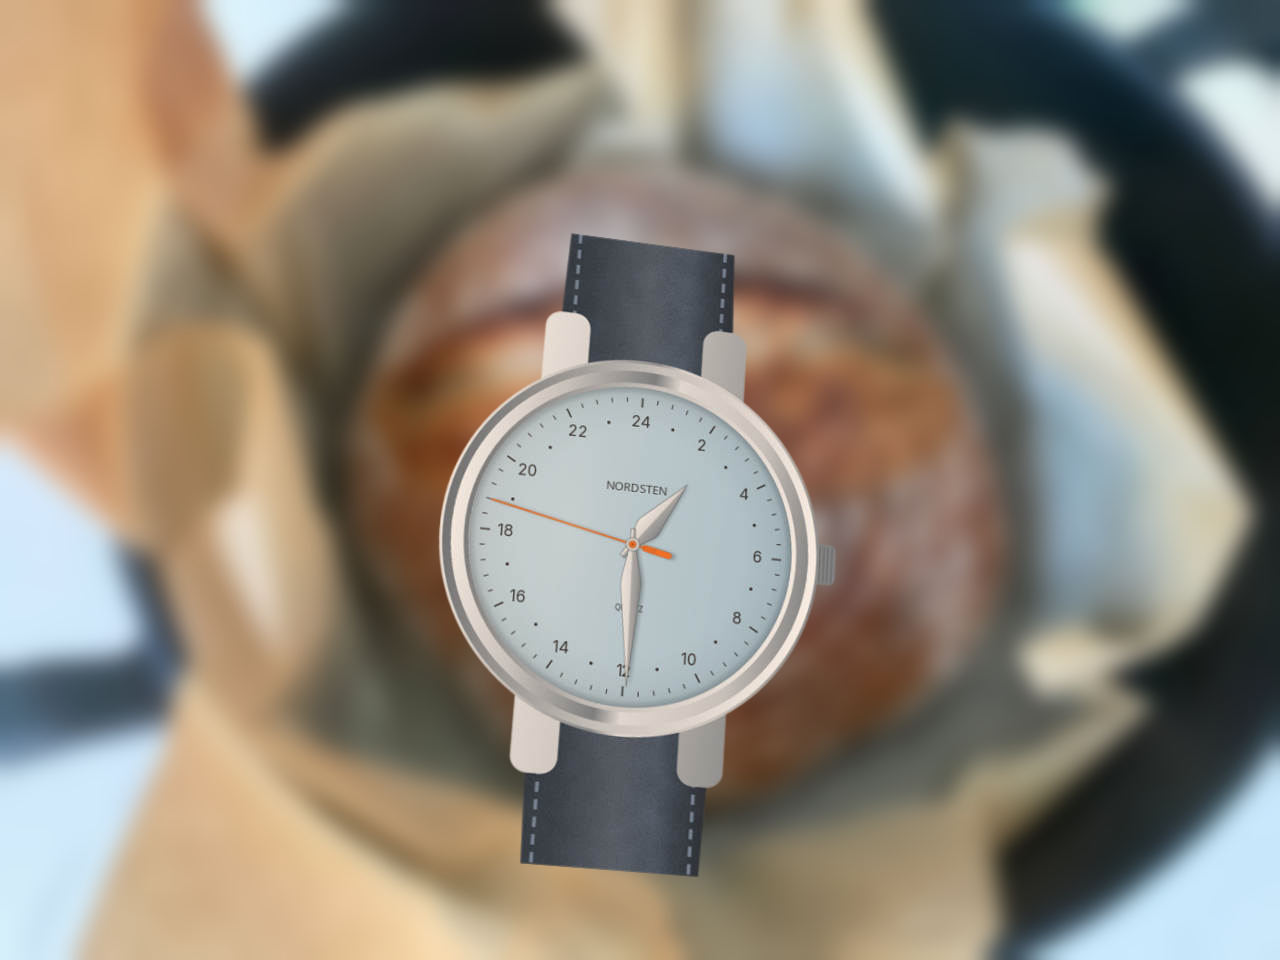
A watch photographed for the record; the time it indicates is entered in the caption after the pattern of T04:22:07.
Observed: T02:29:47
